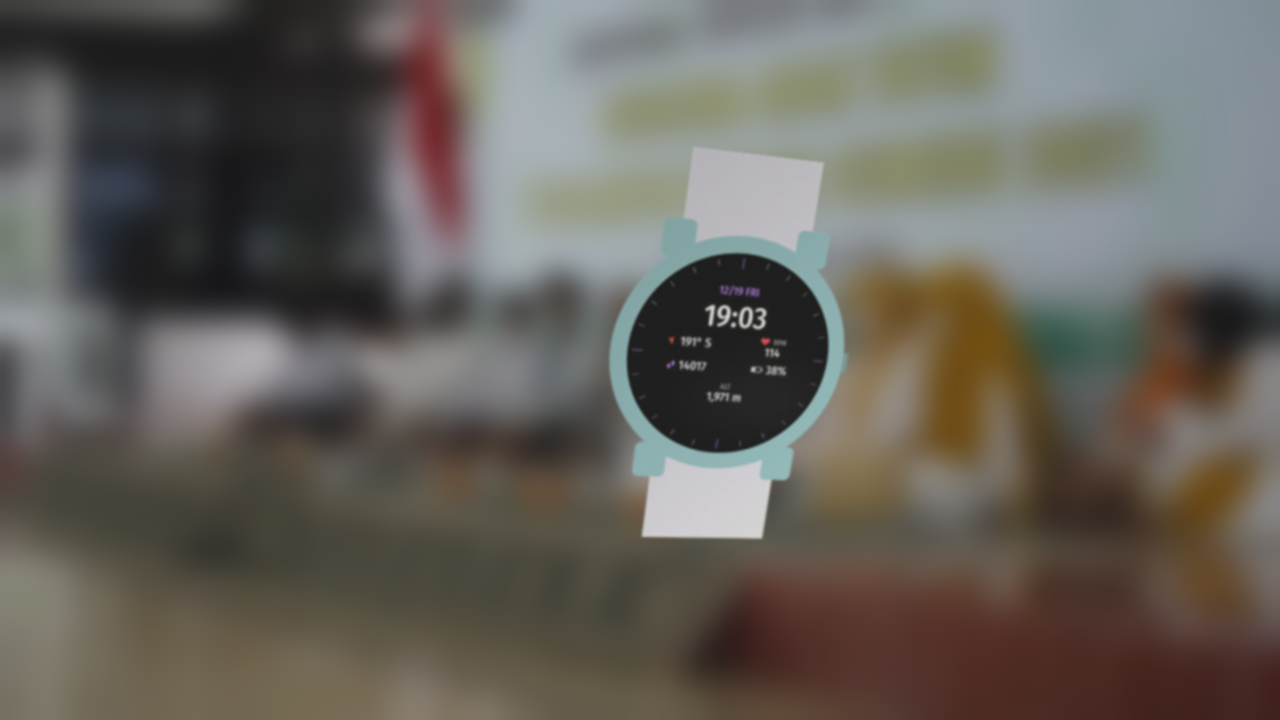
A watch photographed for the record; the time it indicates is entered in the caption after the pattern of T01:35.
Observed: T19:03
